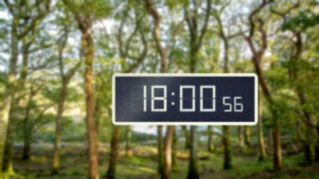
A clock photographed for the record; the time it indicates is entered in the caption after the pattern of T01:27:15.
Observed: T18:00:56
